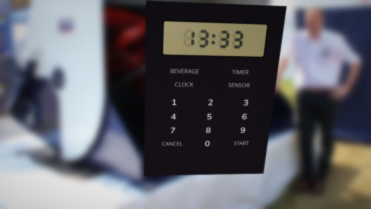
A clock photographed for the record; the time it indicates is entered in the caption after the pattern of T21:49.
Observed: T13:33
